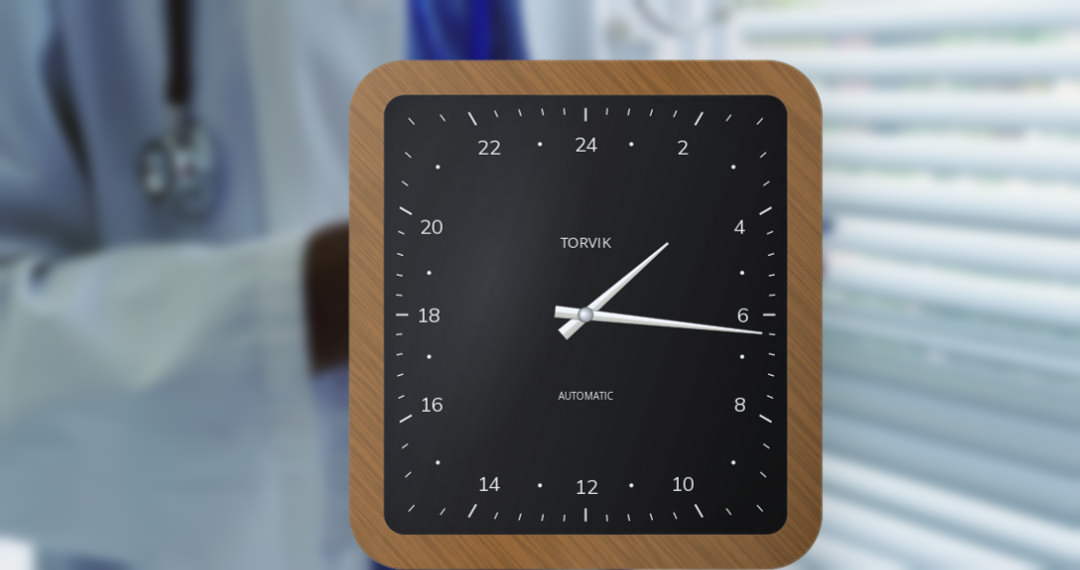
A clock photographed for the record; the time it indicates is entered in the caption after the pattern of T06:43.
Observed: T03:16
